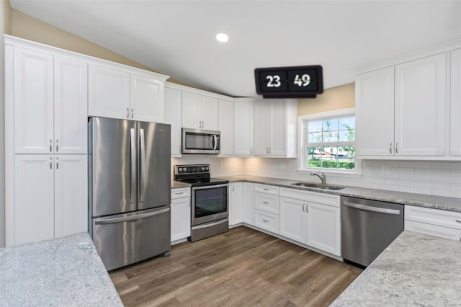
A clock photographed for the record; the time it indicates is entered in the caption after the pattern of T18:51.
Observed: T23:49
